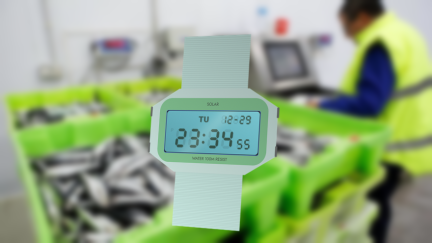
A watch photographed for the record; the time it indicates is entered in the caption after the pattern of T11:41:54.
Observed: T23:34:55
